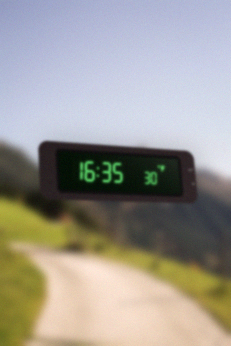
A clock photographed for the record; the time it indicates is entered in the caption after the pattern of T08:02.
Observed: T16:35
